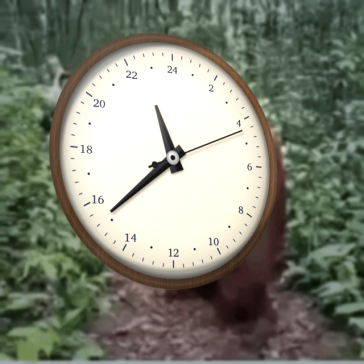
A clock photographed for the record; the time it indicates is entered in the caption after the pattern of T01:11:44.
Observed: T22:38:11
